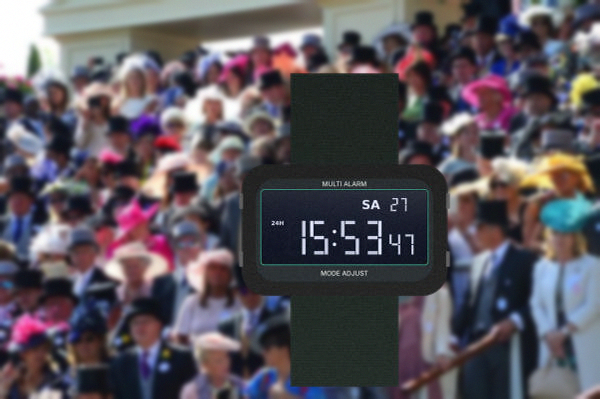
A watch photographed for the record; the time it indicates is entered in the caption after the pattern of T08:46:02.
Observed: T15:53:47
